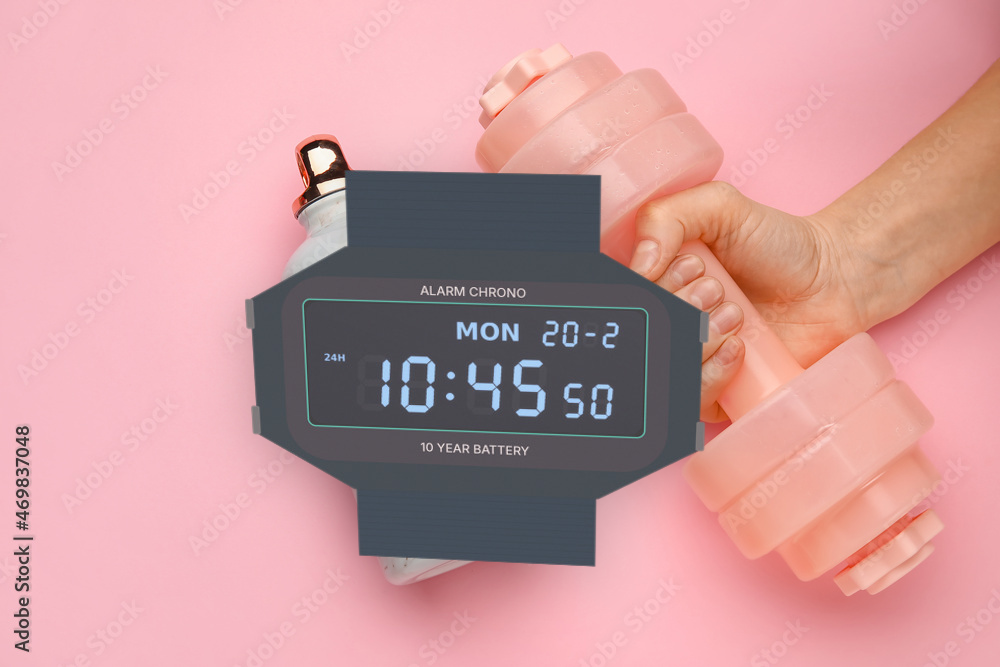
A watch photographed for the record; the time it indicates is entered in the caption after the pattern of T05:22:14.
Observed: T10:45:50
